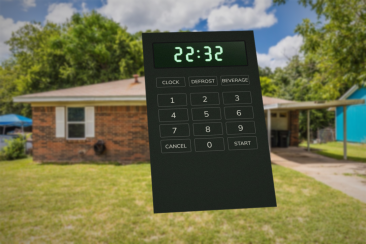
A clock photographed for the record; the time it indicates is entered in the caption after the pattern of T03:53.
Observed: T22:32
